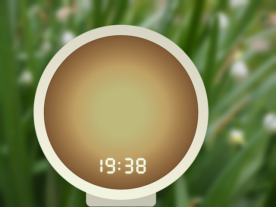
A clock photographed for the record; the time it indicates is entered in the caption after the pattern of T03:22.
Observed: T19:38
